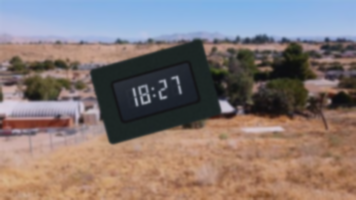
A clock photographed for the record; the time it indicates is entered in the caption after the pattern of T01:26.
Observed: T18:27
